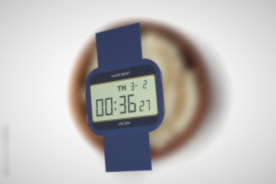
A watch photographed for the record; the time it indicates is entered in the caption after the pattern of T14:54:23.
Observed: T00:36:27
